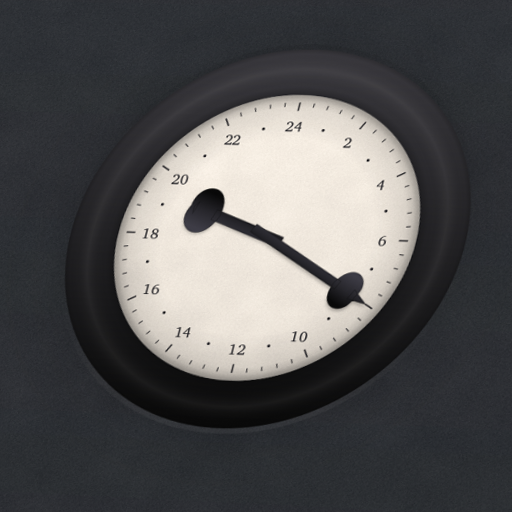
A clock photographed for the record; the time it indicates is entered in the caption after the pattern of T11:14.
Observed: T19:20
